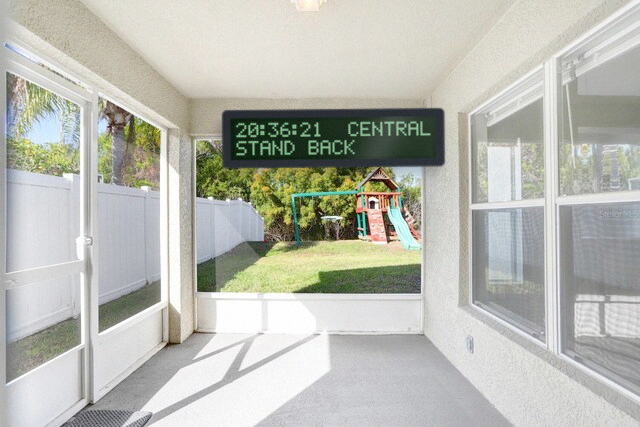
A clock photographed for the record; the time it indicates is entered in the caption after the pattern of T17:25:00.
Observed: T20:36:21
